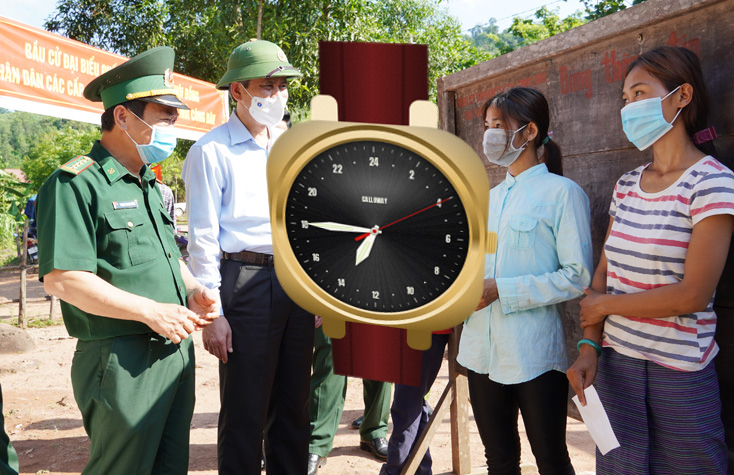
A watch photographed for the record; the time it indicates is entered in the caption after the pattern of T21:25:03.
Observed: T13:45:10
